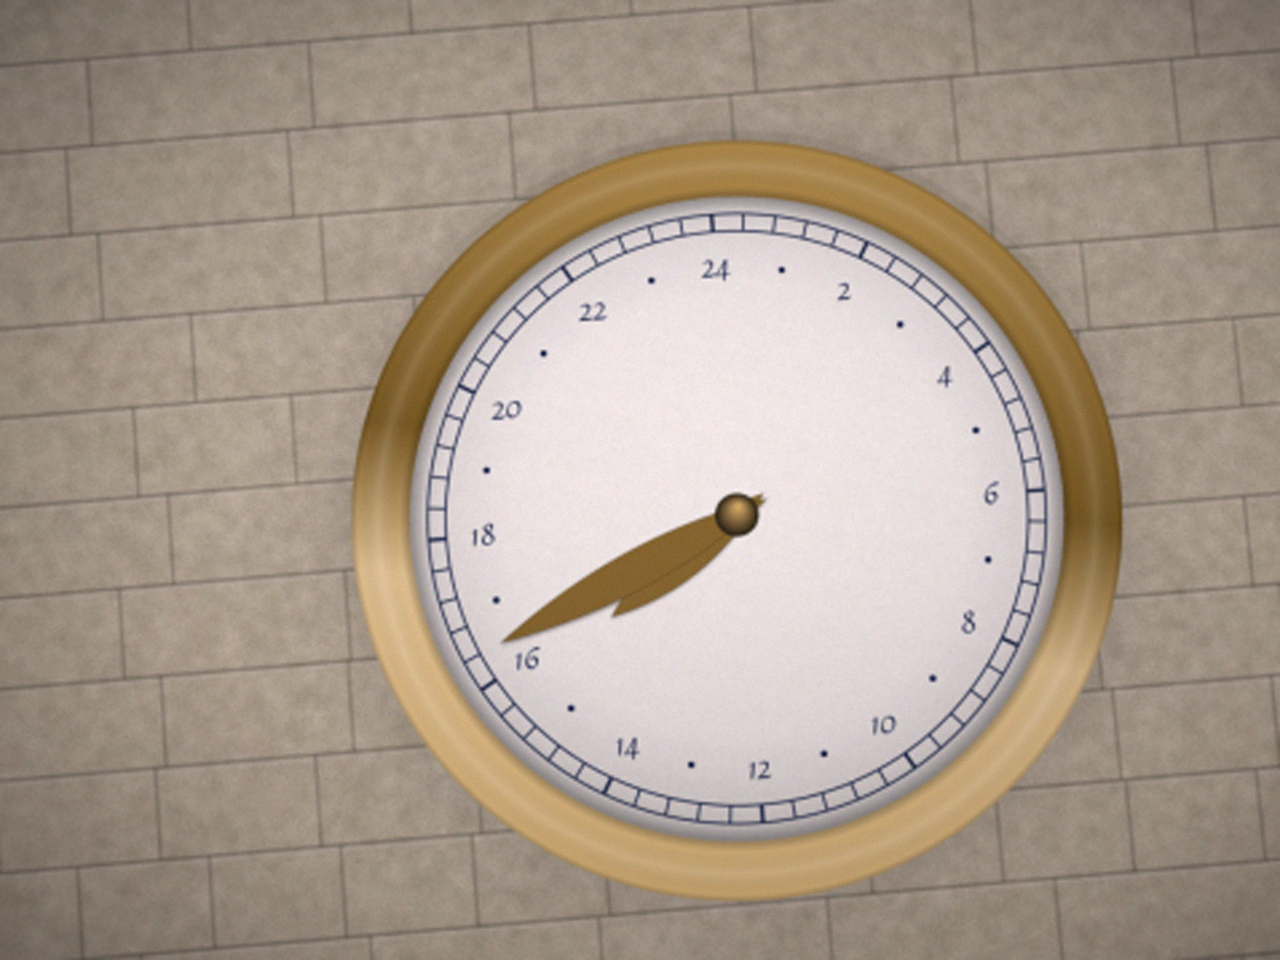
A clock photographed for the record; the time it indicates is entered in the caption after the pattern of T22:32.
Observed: T15:41
